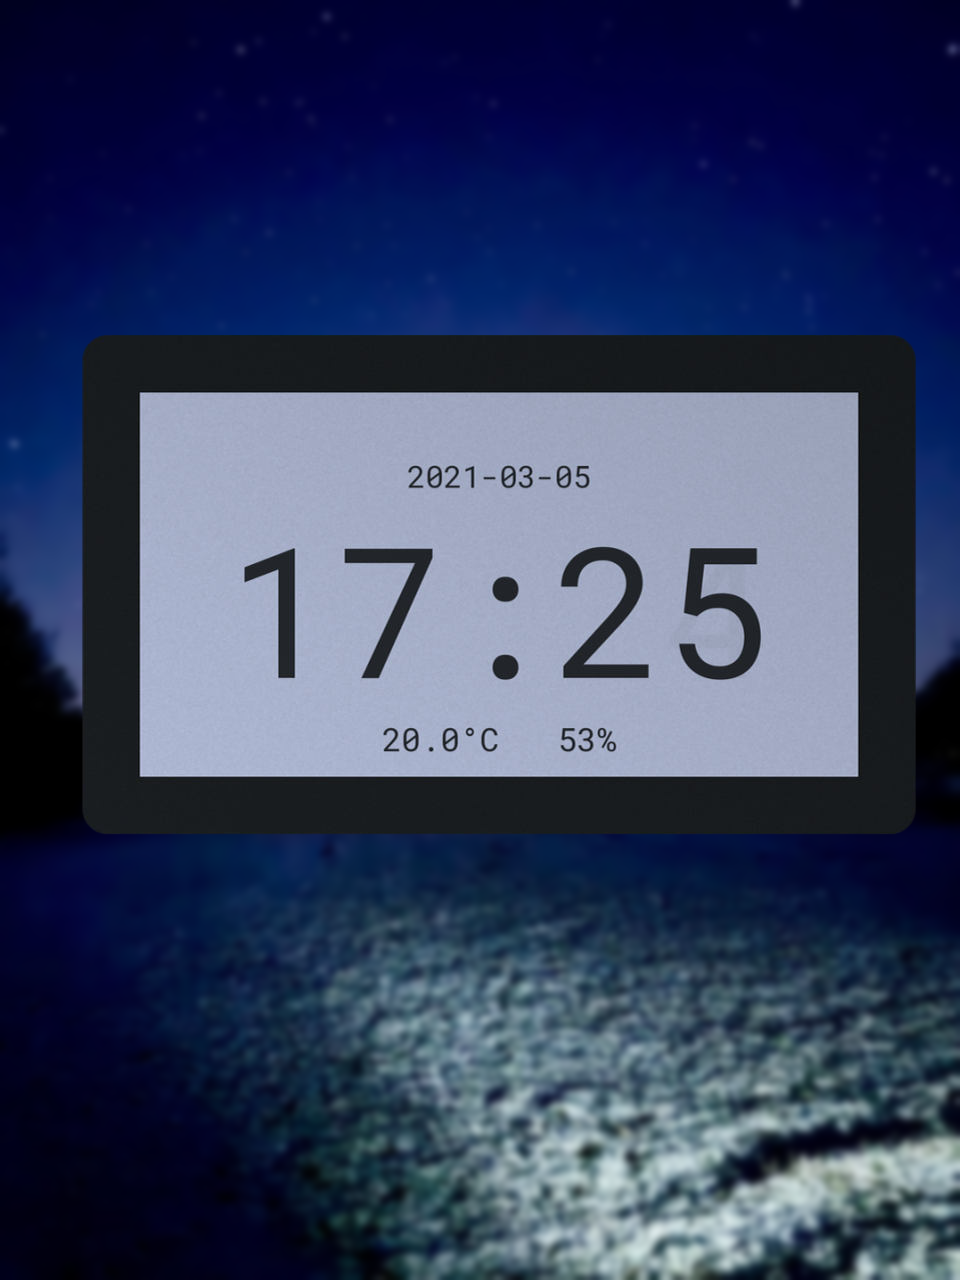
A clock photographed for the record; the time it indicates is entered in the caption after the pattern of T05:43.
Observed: T17:25
